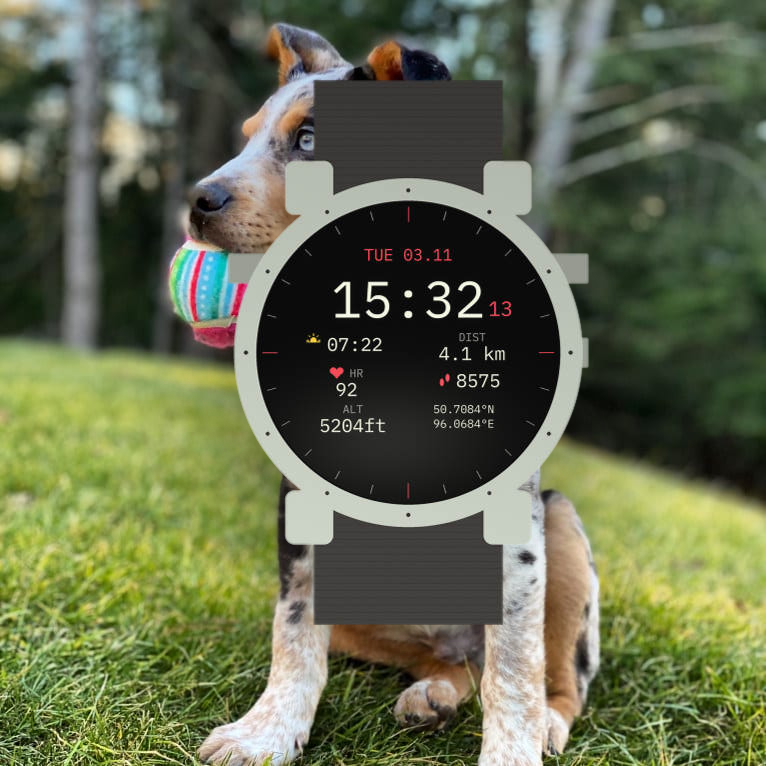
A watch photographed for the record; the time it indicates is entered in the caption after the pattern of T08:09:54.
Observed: T15:32:13
